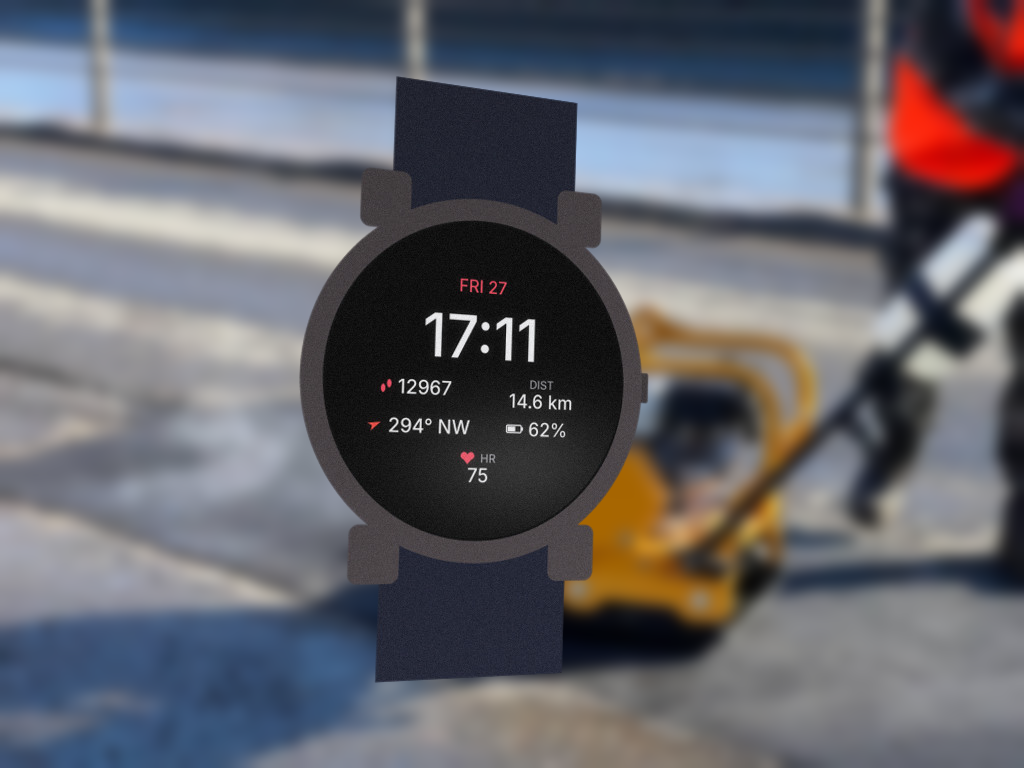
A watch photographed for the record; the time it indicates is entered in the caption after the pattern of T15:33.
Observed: T17:11
